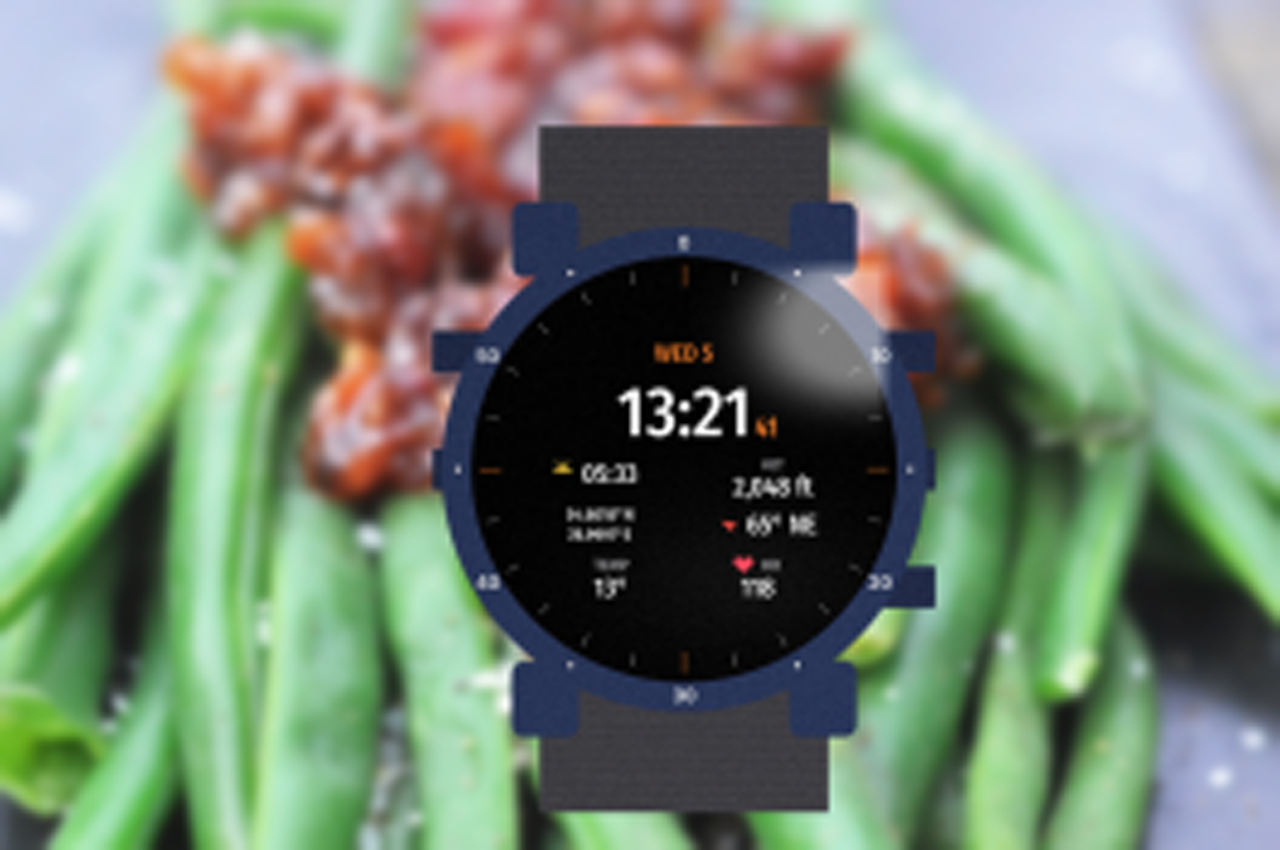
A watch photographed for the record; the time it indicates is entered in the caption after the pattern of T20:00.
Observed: T13:21
